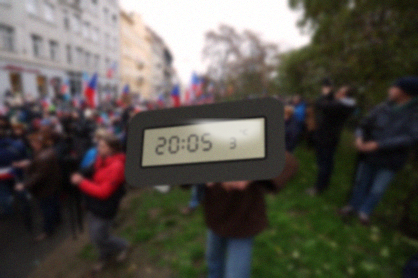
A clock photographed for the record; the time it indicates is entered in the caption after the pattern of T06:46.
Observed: T20:05
